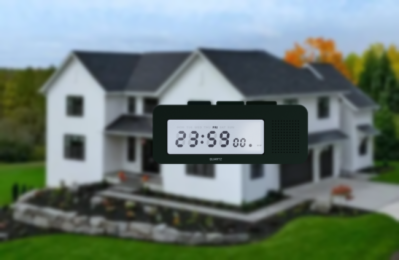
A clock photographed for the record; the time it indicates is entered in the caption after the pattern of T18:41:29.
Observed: T23:59:00
